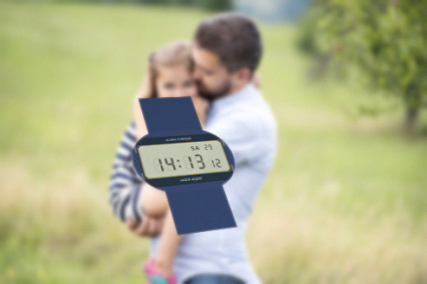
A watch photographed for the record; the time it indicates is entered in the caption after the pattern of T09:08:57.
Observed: T14:13:12
